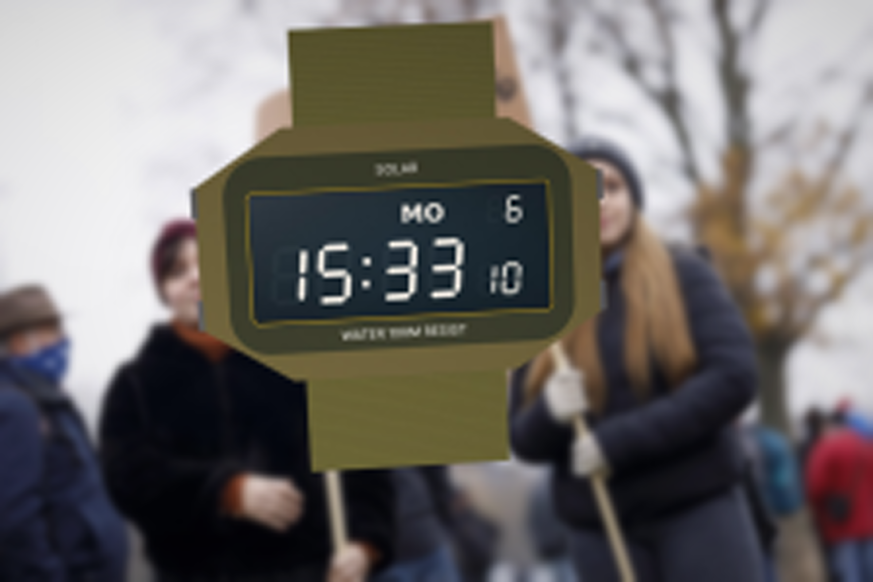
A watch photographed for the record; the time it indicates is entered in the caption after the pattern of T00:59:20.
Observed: T15:33:10
